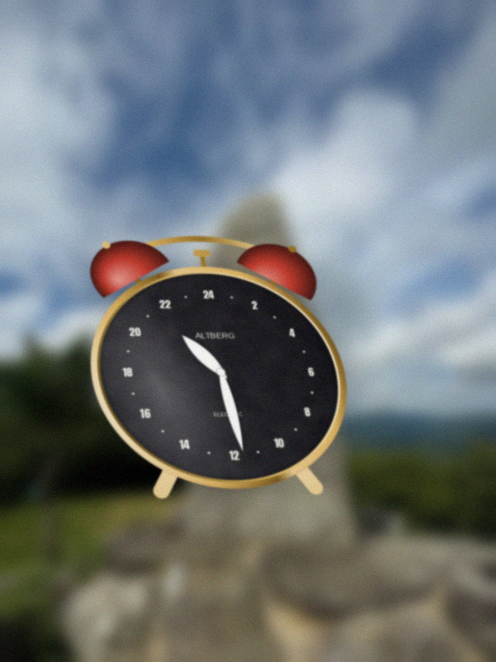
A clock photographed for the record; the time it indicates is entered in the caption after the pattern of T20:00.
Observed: T21:29
